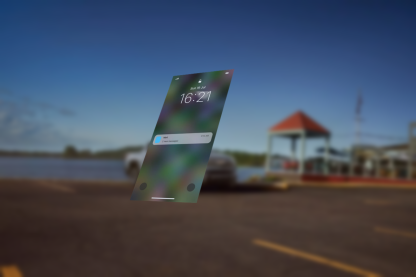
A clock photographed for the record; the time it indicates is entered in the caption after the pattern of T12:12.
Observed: T16:21
